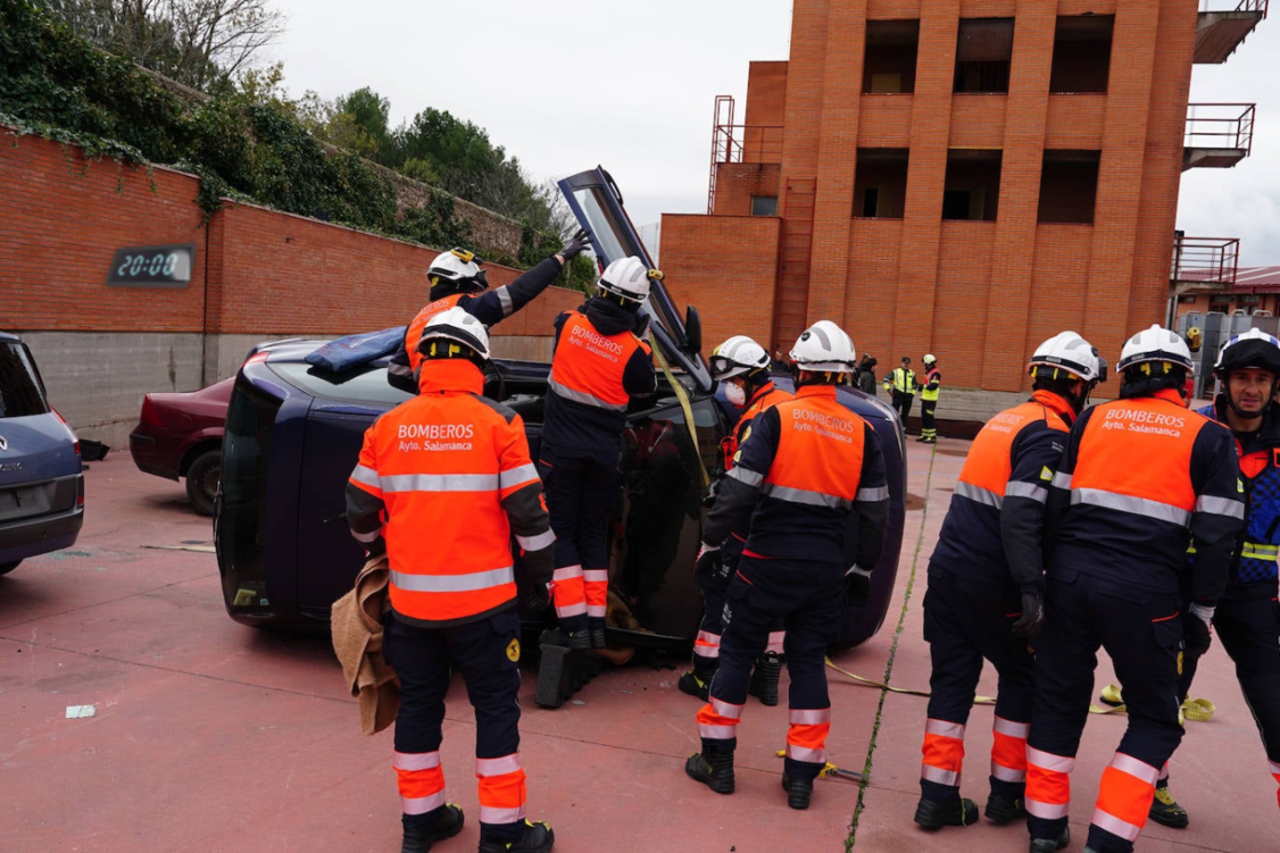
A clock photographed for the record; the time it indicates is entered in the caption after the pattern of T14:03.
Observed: T20:00
